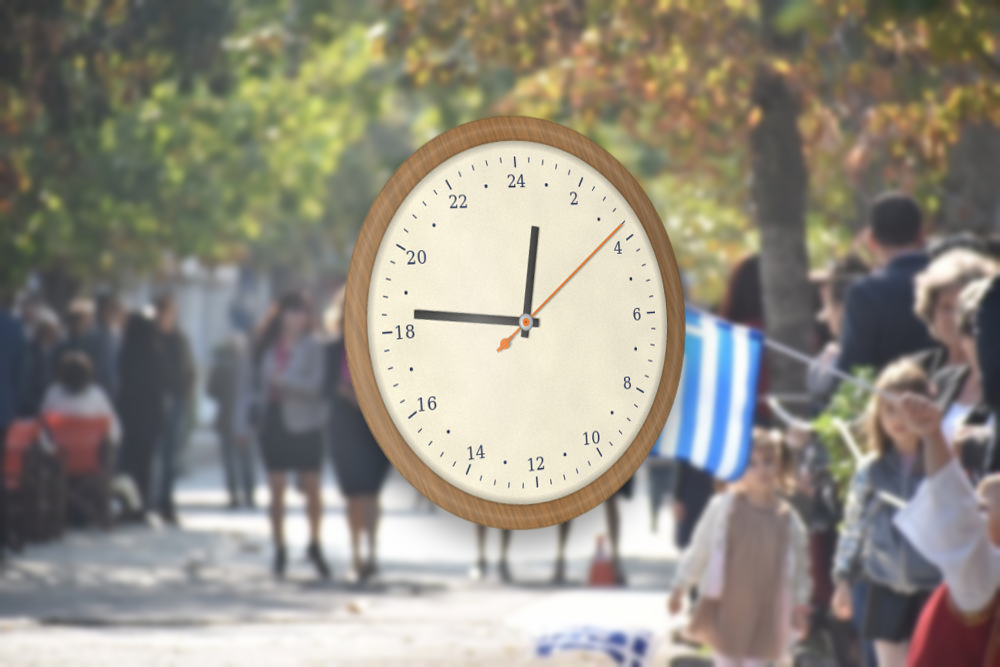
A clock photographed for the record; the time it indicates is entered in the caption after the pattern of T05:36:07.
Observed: T00:46:09
